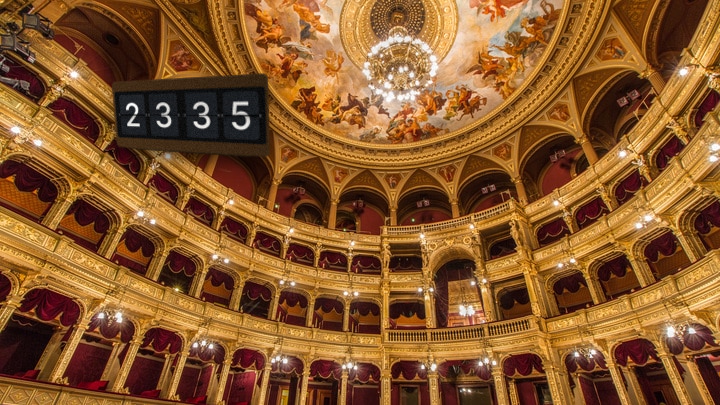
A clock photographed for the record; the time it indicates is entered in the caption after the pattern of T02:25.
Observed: T23:35
